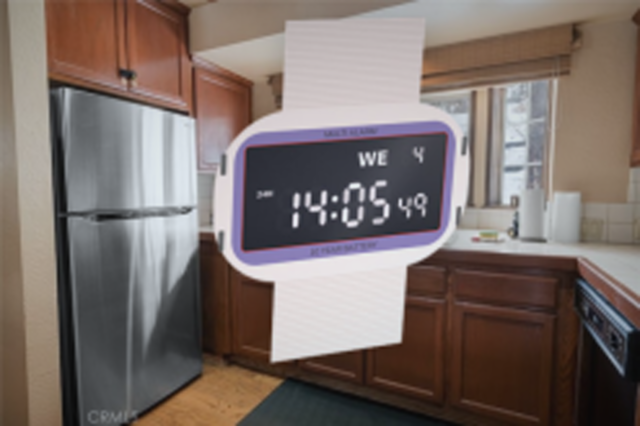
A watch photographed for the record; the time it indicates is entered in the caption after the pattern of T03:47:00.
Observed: T14:05:49
